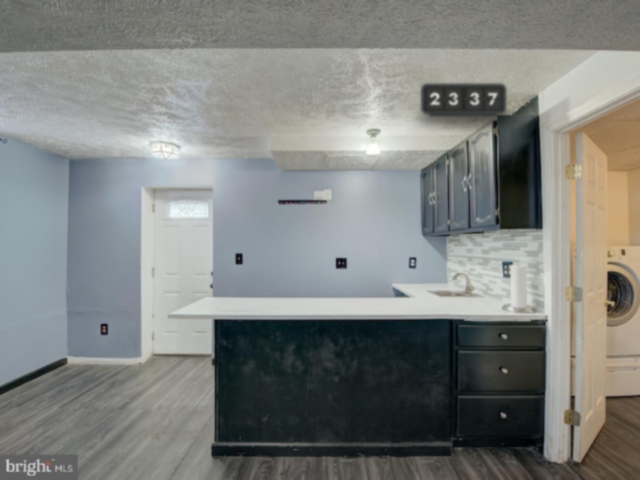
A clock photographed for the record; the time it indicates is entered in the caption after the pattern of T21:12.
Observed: T23:37
